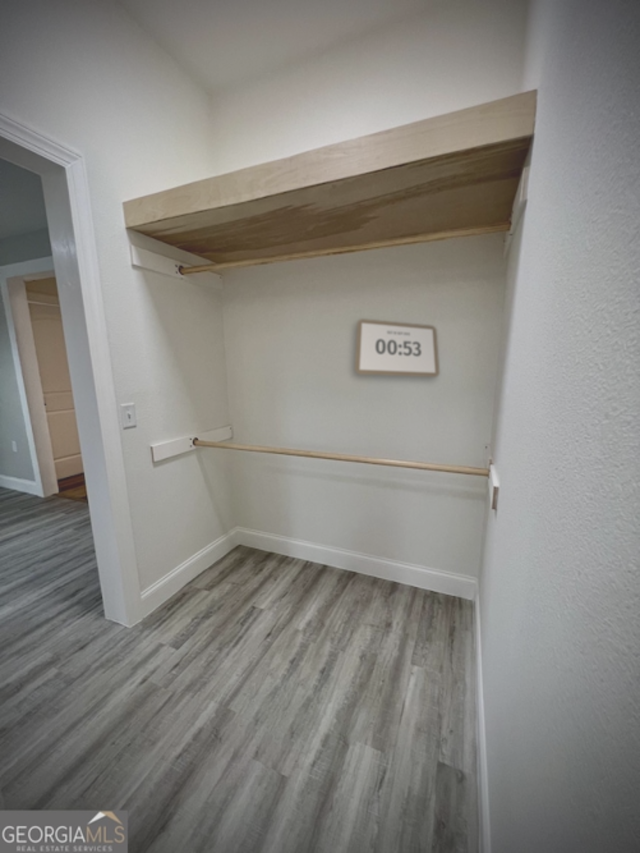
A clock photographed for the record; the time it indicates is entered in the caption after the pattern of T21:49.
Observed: T00:53
